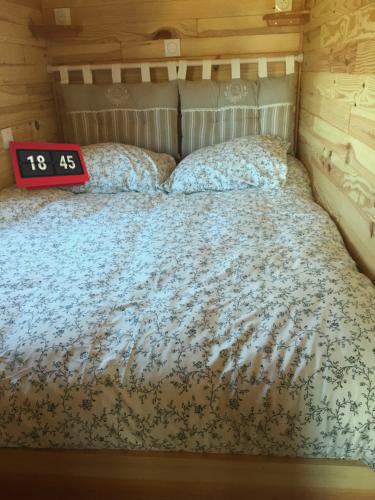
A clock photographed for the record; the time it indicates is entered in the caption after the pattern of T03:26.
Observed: T18:45
